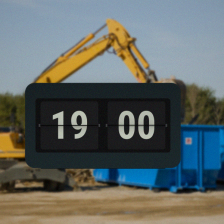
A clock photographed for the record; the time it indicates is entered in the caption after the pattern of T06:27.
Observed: T19:00
